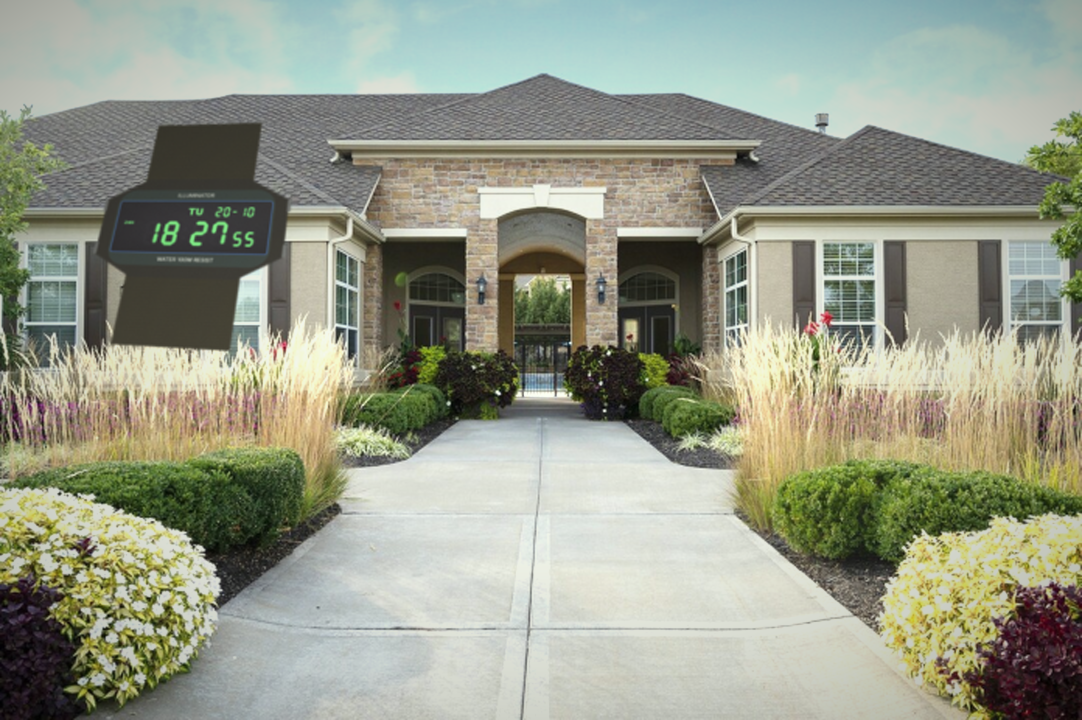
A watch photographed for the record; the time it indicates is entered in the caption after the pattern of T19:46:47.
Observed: T18:27:55
